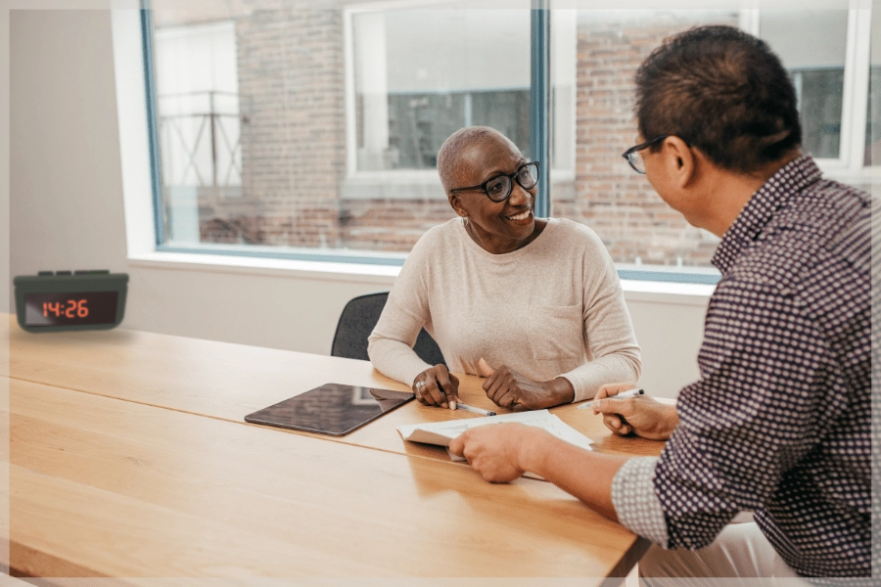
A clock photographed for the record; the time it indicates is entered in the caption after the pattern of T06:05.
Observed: T14:26
